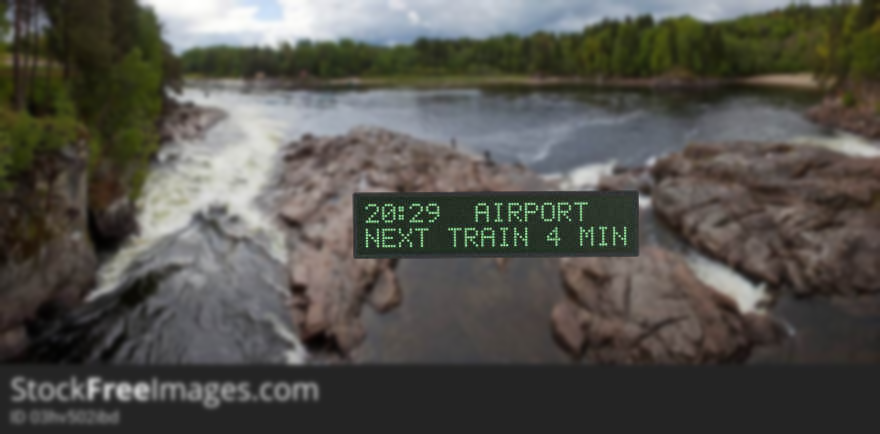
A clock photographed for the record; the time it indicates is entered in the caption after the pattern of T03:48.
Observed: T20:29
